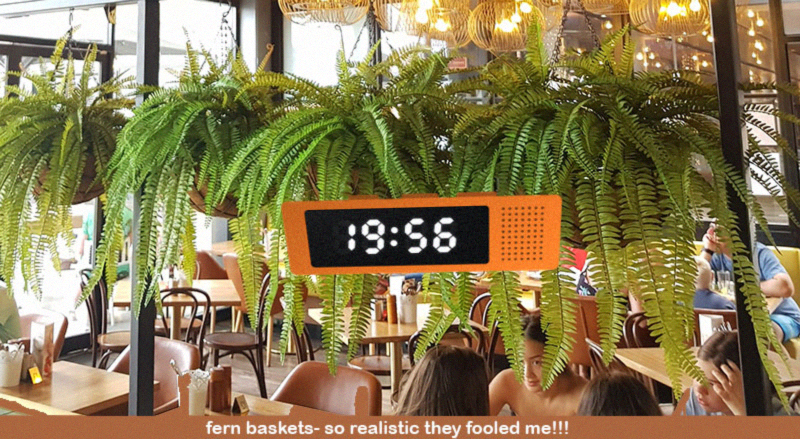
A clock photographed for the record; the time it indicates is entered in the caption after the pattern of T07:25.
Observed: T19:56
